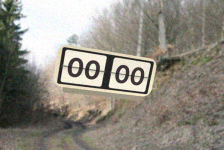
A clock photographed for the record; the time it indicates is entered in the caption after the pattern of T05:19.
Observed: T00:00
